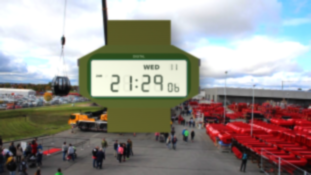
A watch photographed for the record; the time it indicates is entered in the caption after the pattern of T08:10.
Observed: T21:29
